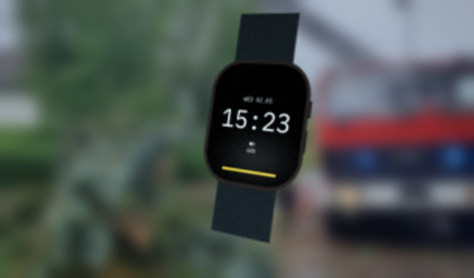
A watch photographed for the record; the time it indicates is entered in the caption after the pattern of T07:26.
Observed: T15:23
